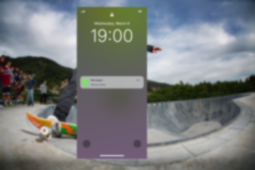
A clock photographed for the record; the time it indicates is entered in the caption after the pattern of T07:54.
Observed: T19:00
